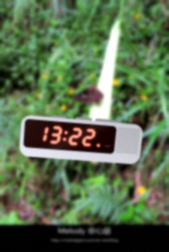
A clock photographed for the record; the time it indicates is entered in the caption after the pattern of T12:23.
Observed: T13:22
